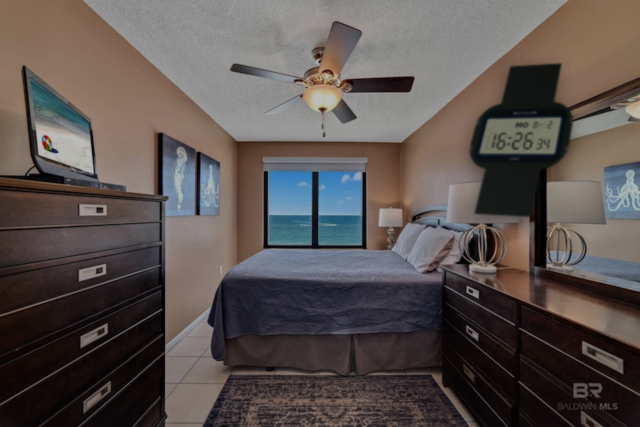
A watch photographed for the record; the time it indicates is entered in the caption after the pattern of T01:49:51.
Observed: T16:26:34
